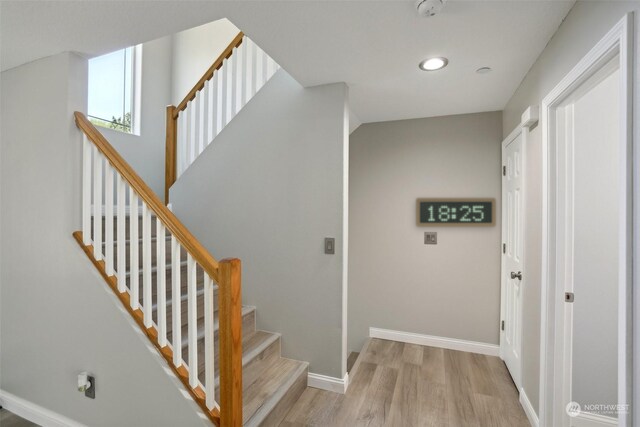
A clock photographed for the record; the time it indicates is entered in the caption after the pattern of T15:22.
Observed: T18:25
